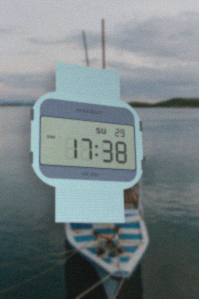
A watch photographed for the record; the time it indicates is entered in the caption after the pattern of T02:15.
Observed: T17:38
